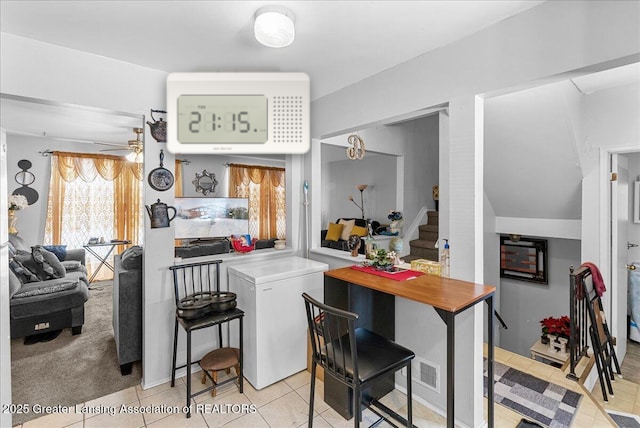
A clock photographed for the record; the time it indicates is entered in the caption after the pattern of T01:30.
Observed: T21:15
